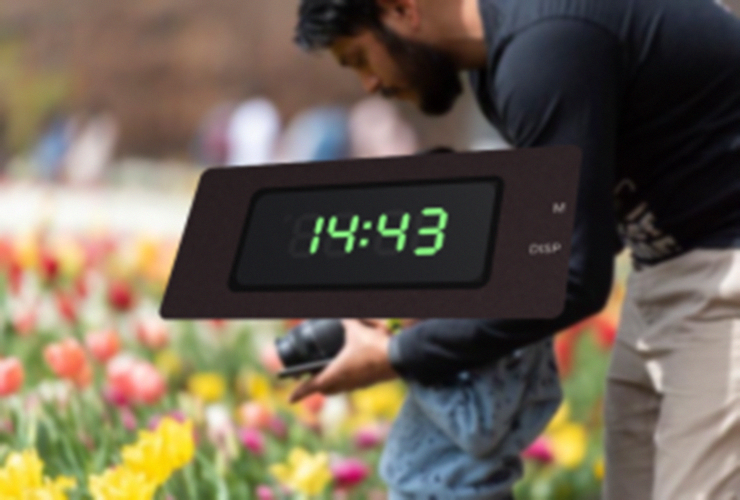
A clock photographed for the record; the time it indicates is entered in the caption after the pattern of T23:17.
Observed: T14:43
